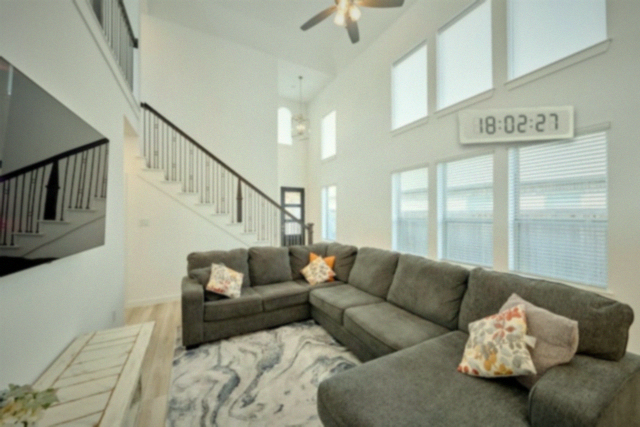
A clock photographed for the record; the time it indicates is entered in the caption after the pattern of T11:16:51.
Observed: T18:02:27
